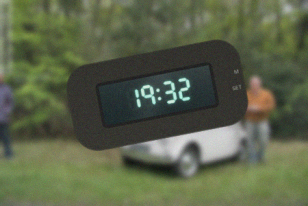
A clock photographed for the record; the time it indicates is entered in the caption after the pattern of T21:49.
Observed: T19:32
